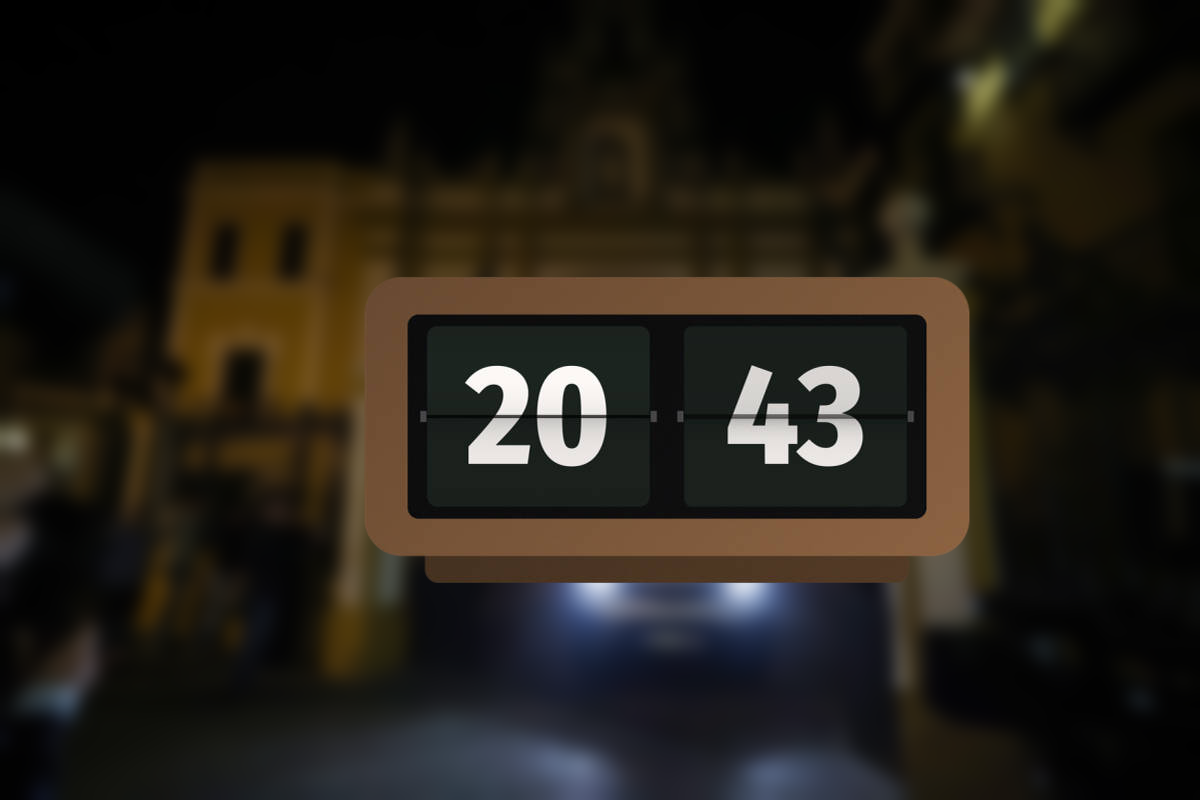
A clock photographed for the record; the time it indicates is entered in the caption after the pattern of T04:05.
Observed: T20:43
